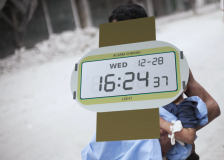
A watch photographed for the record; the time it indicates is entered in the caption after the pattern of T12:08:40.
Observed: T16:24:37
